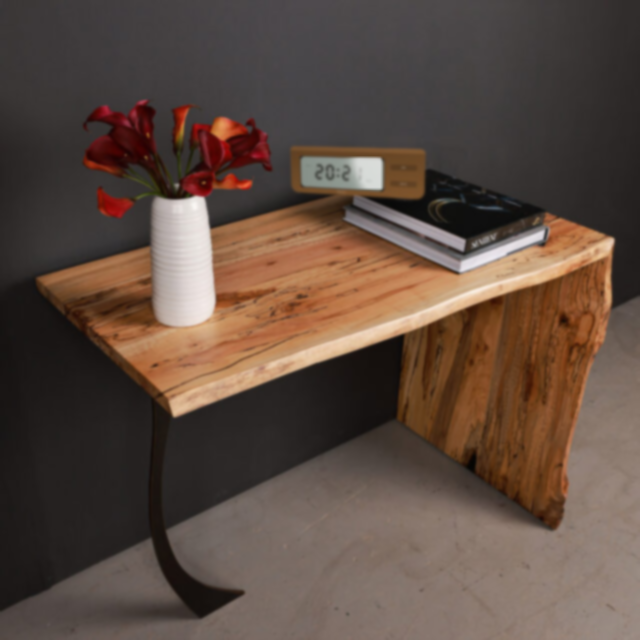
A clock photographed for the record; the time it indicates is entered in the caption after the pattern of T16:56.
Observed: T20:21
